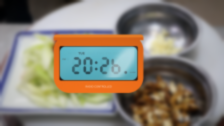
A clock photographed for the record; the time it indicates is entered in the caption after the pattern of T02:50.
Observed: T20:26
